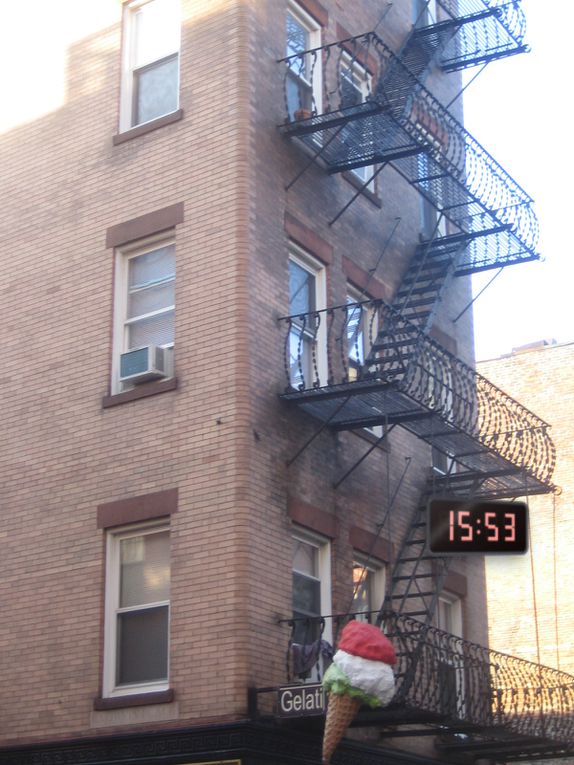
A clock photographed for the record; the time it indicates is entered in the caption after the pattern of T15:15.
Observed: T15:53
